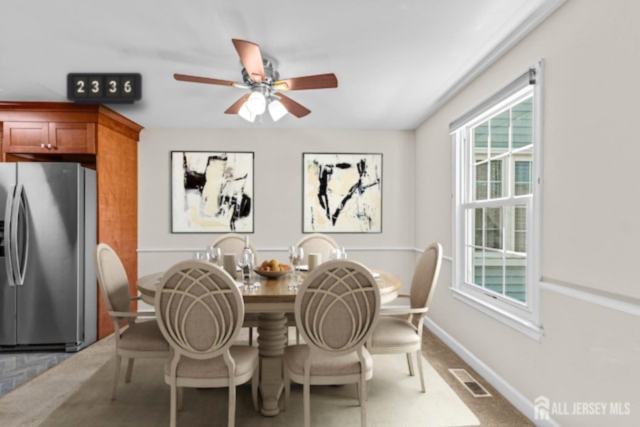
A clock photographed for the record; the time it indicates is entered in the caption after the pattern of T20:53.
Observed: T23:36
